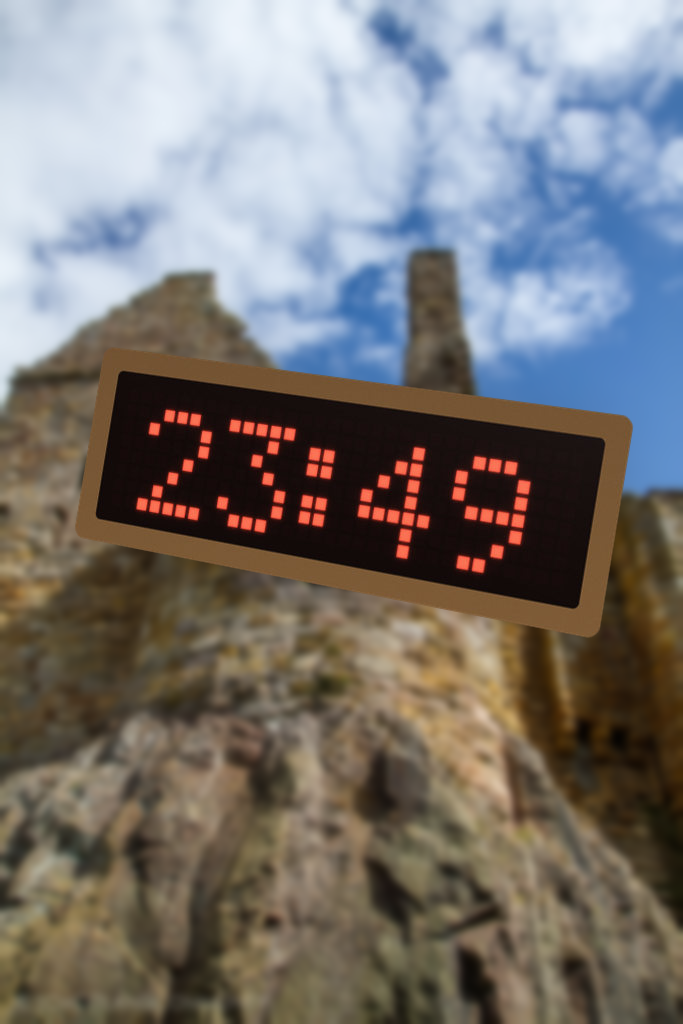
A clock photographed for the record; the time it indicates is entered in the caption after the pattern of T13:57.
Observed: T23:49
